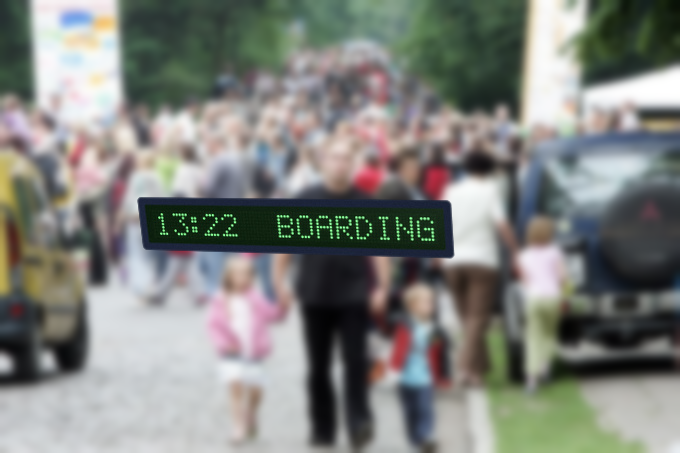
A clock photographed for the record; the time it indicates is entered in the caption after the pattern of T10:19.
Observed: T13:22
